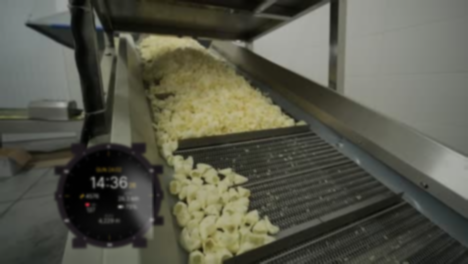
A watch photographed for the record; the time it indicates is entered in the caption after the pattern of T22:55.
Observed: T14:36
